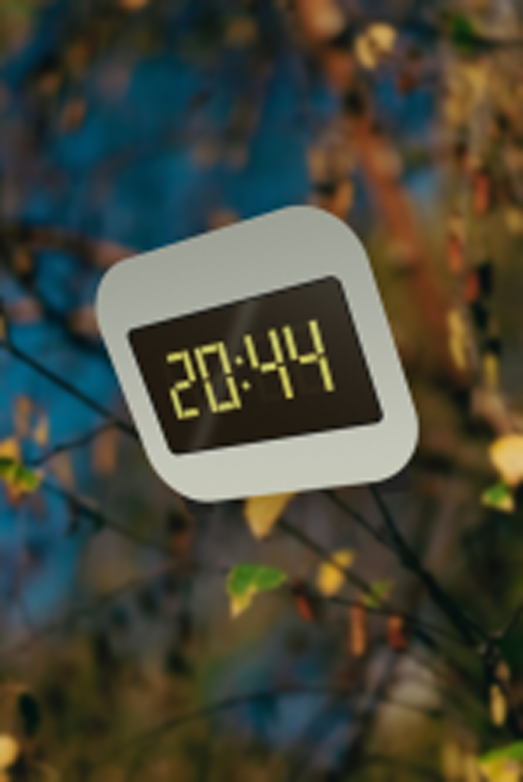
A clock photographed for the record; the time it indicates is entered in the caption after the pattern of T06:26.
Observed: T20:44
